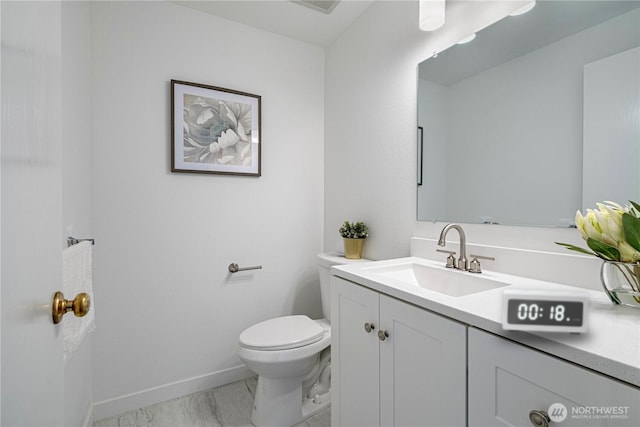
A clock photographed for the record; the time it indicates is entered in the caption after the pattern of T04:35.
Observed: T00:18
